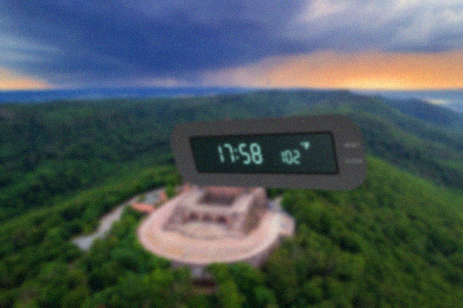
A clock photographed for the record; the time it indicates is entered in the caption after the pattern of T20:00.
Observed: T17:58
